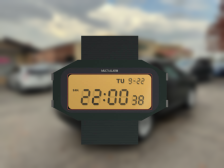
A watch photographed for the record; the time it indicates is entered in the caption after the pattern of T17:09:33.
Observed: T22:00:38
